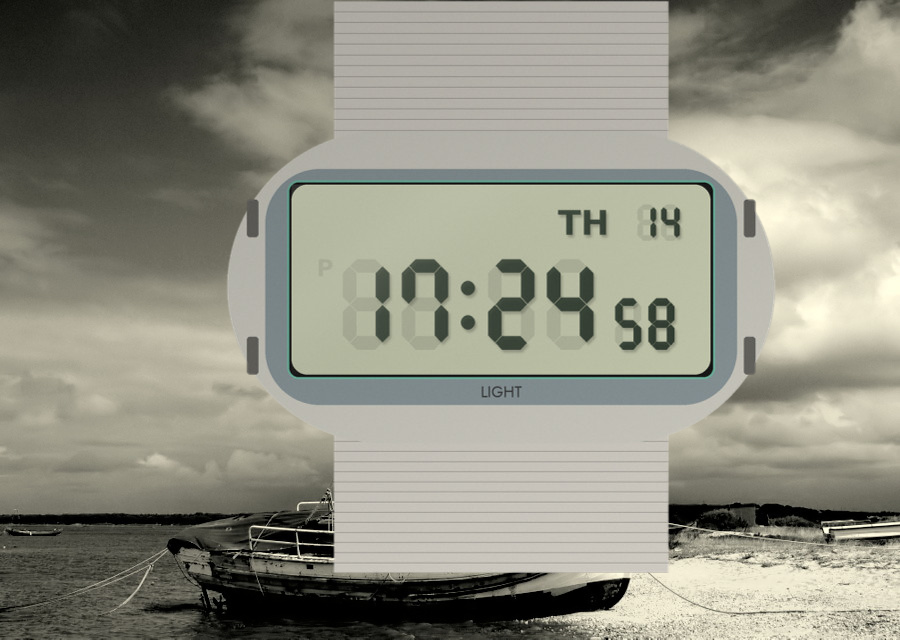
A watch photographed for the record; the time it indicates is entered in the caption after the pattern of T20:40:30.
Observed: T17:24:58
